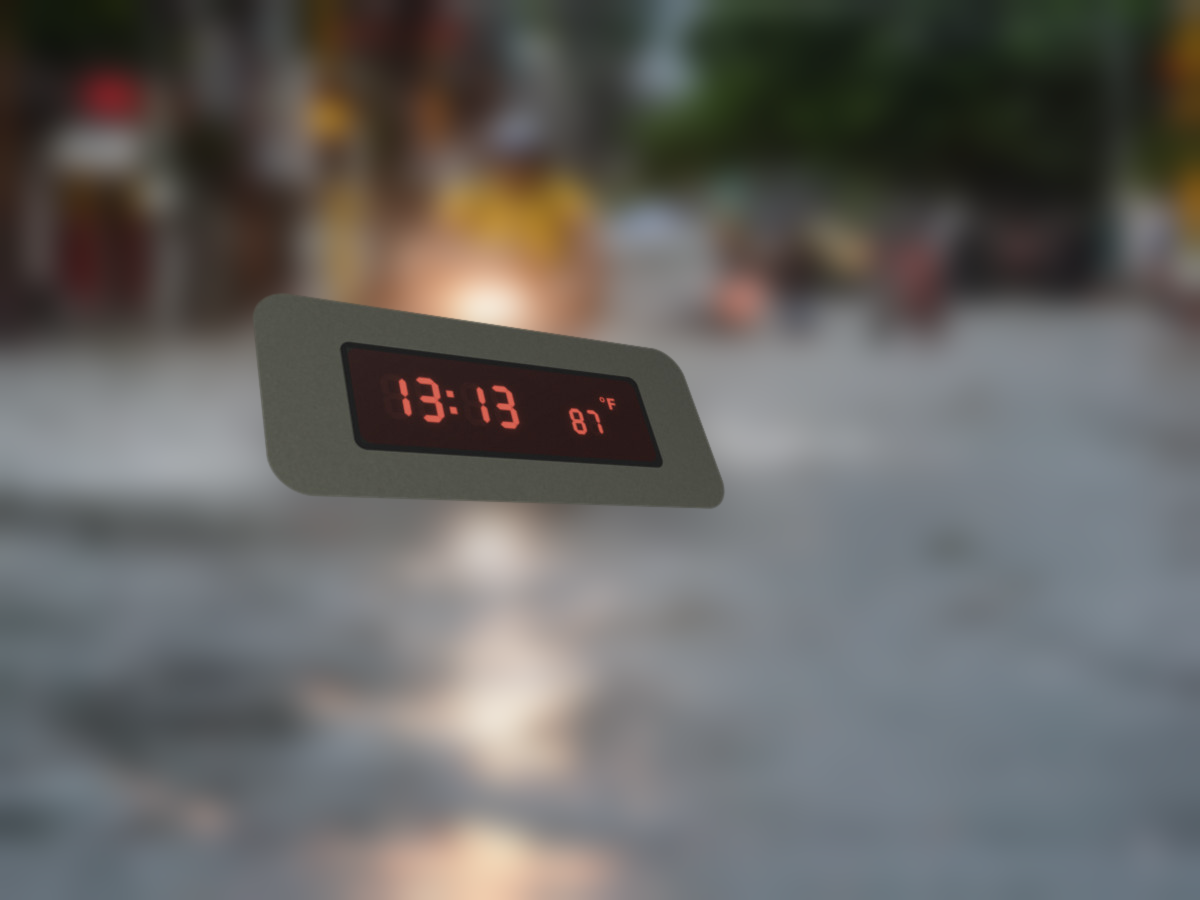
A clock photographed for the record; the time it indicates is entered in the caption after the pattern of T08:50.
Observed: T13:13
